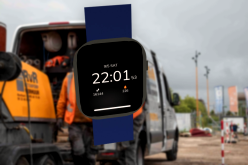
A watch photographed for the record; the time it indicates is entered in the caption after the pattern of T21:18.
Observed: T22:01
